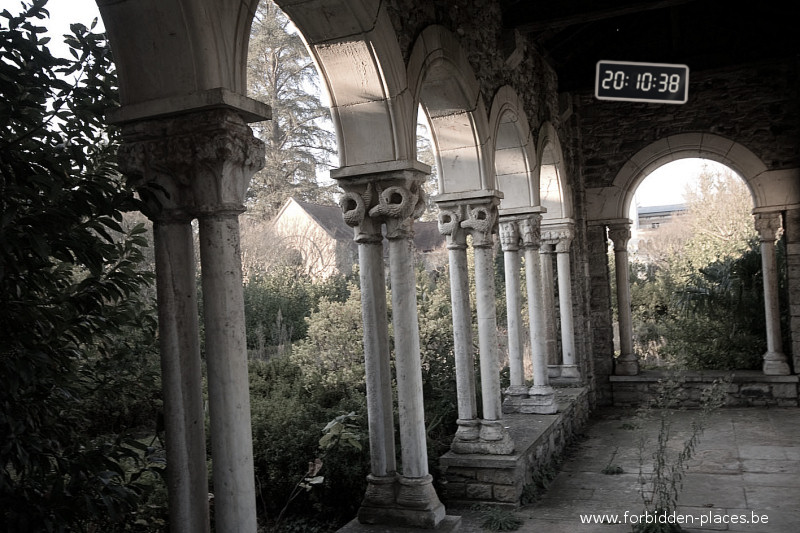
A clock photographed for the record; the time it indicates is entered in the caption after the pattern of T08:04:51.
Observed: T20:10:38
